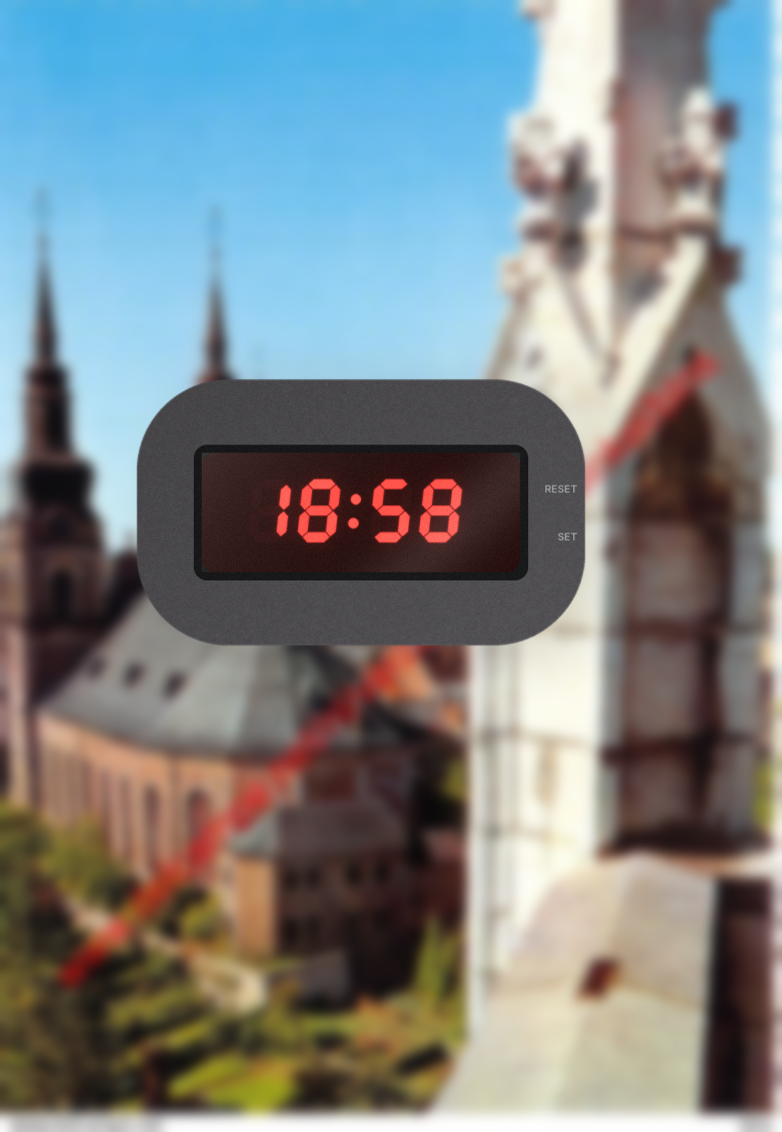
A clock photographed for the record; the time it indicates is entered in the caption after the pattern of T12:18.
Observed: T18:58
